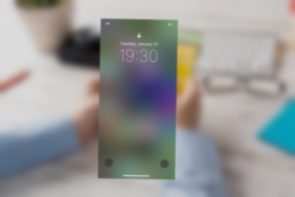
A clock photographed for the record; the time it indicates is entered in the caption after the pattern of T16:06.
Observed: T19:30
